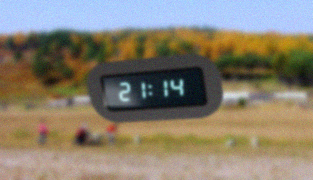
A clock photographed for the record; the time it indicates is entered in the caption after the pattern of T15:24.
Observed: T21:14
